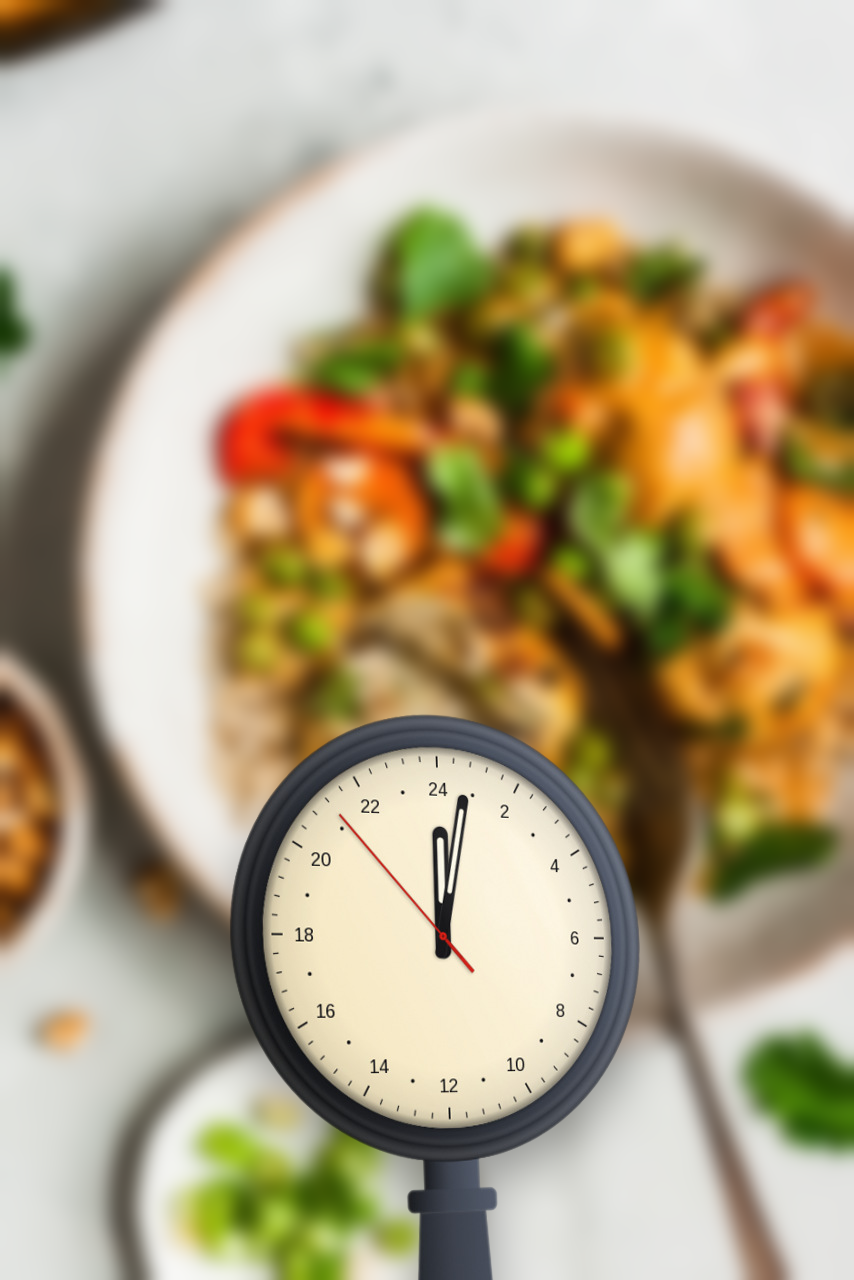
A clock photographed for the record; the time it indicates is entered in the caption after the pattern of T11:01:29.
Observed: T00:01:53
